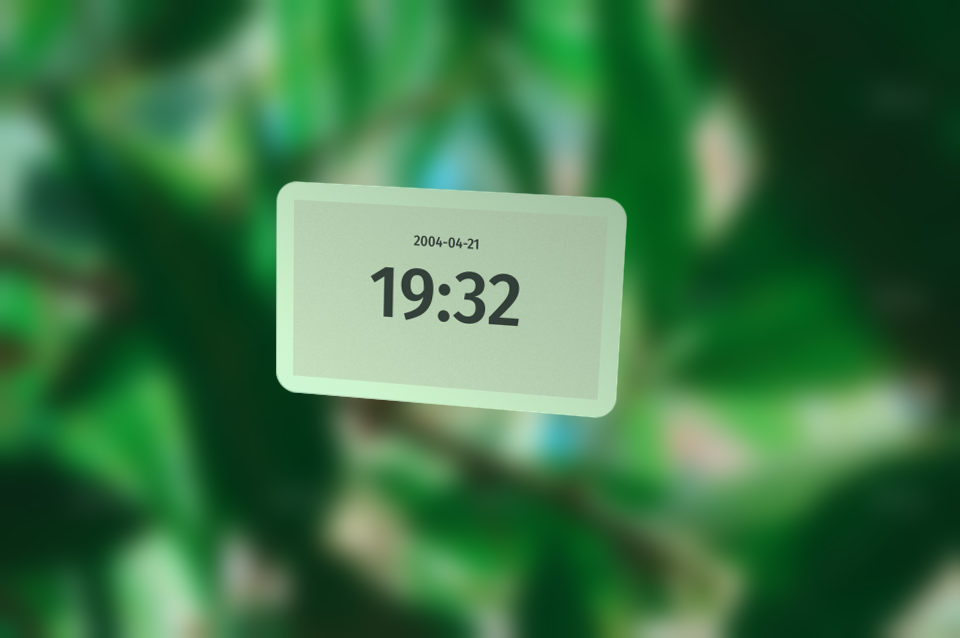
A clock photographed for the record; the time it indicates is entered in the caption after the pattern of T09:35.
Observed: T19:32
